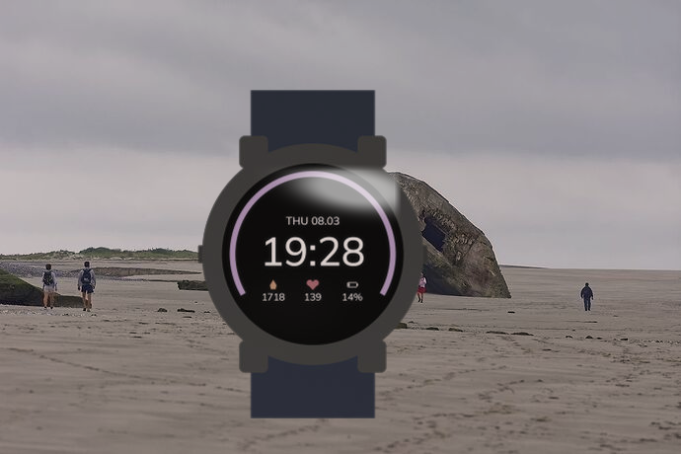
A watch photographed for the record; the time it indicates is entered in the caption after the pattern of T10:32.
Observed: T19:28
